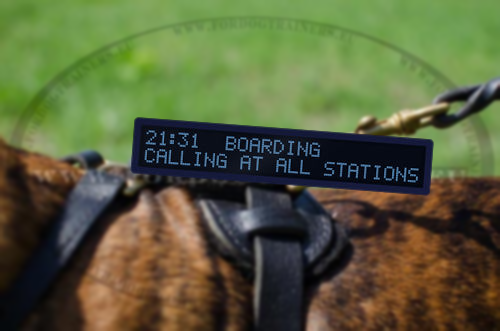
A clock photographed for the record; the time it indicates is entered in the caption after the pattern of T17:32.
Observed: T21:31
